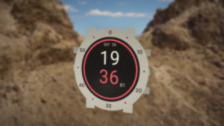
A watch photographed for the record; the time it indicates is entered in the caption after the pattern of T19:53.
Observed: T19:36
